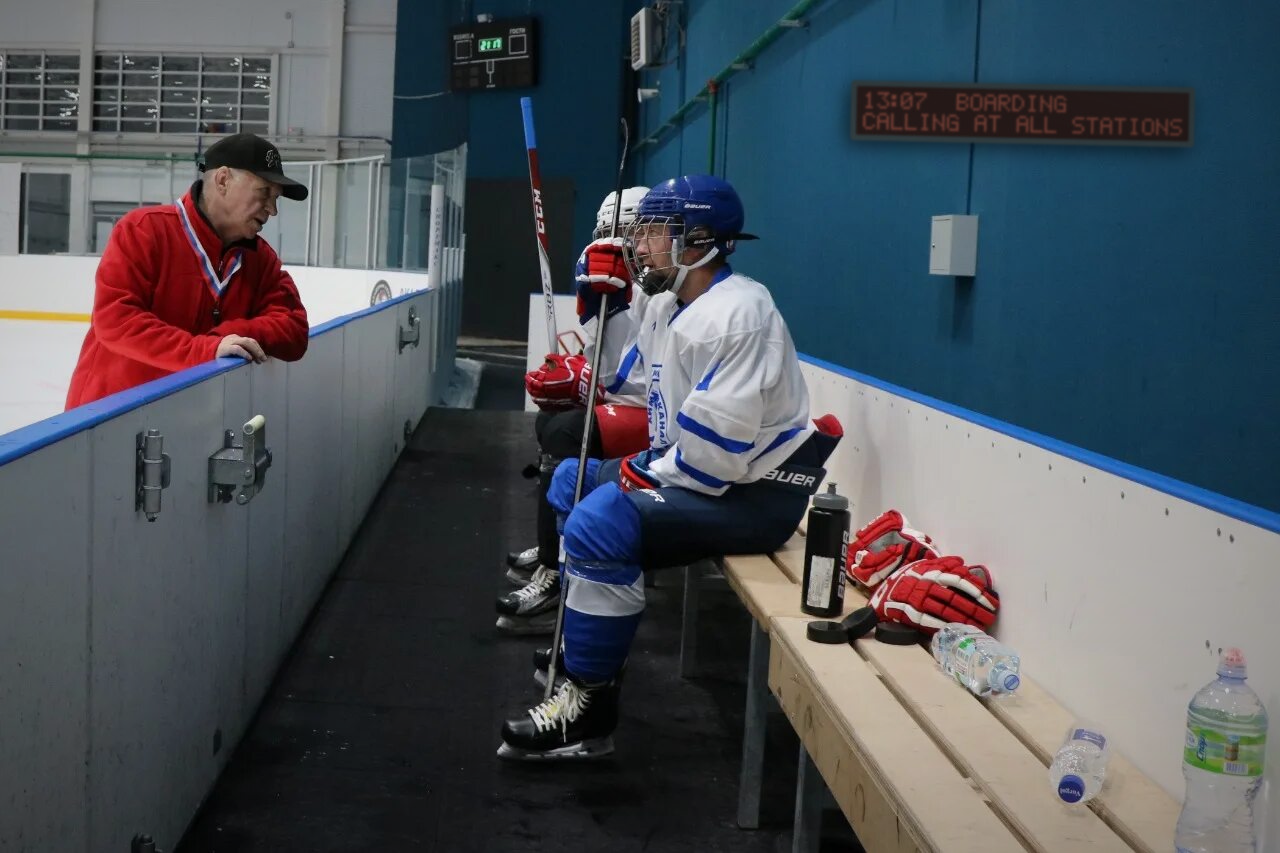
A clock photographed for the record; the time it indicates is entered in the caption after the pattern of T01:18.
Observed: T13:07
